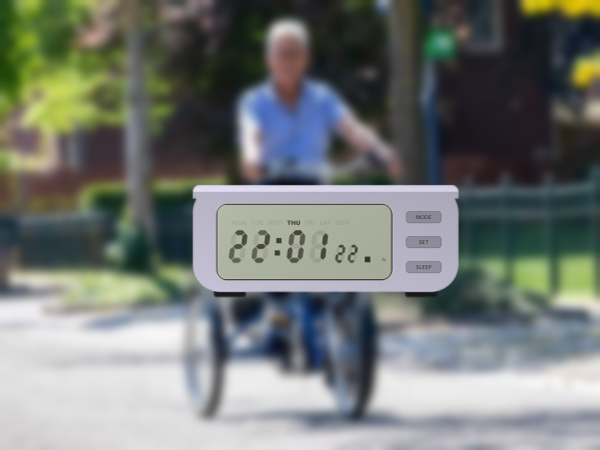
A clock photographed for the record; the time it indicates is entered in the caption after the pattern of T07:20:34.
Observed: T22:01:22
